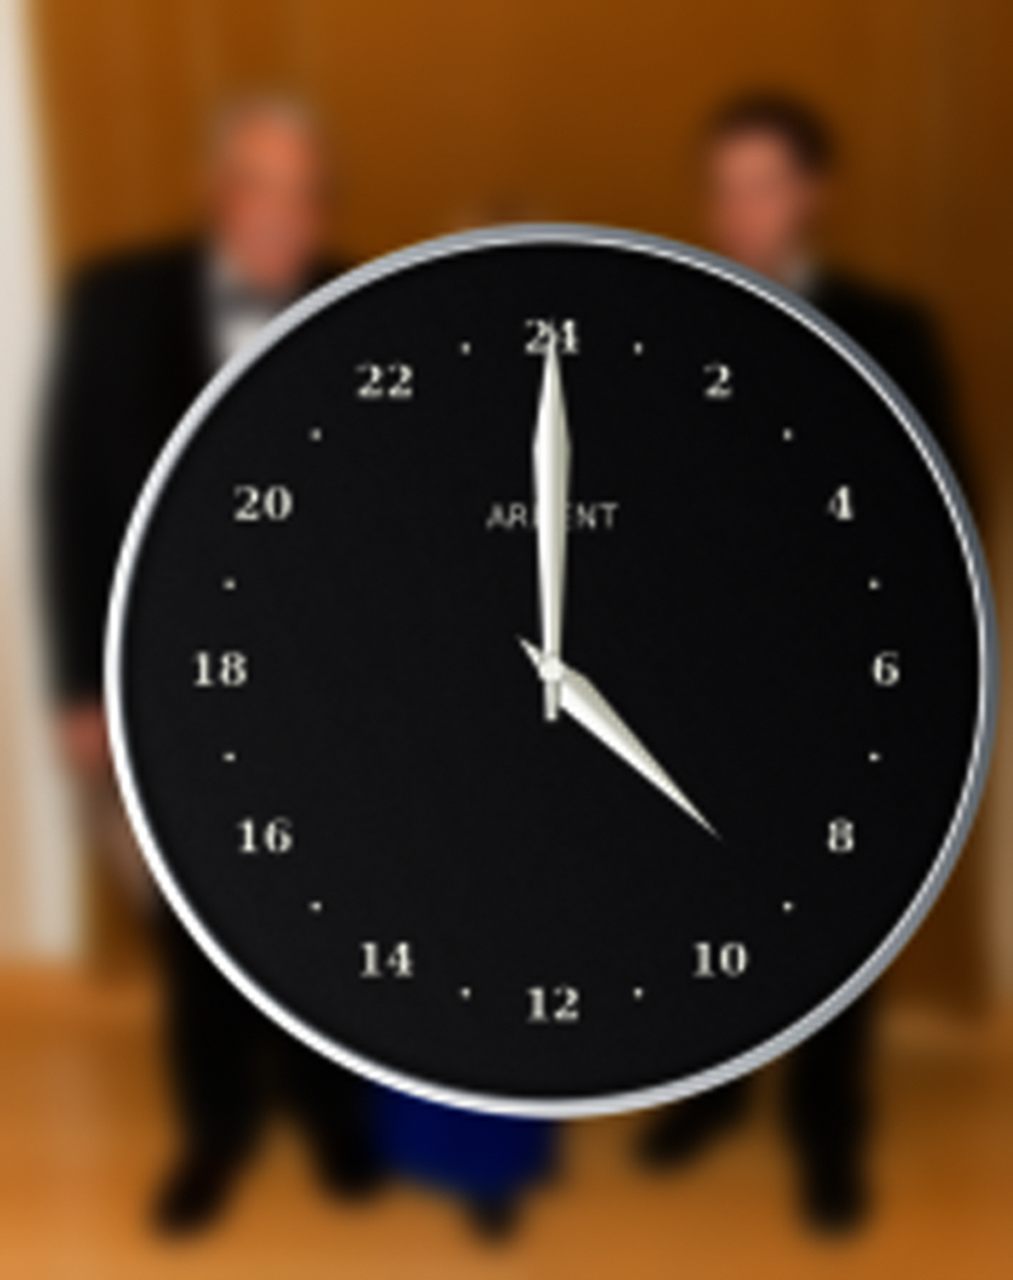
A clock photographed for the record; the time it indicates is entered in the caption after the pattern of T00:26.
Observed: T09:00
